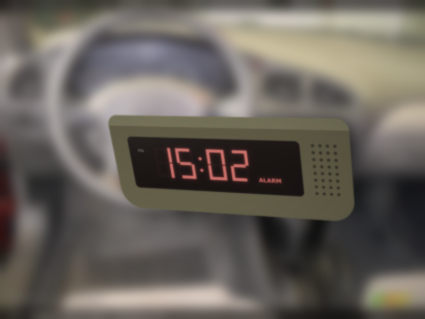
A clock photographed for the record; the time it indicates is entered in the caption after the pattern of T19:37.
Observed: T15:02
